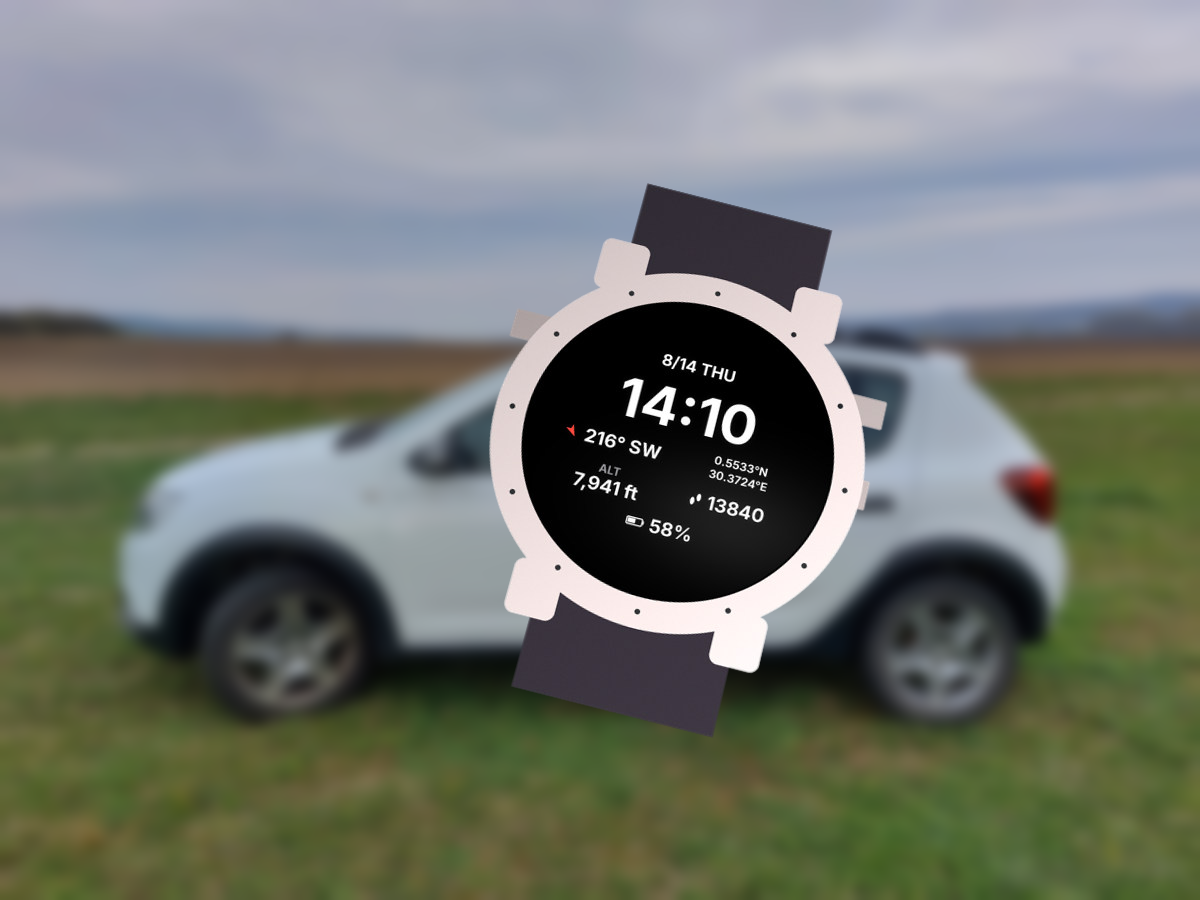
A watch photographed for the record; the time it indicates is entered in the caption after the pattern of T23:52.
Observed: T14:10
